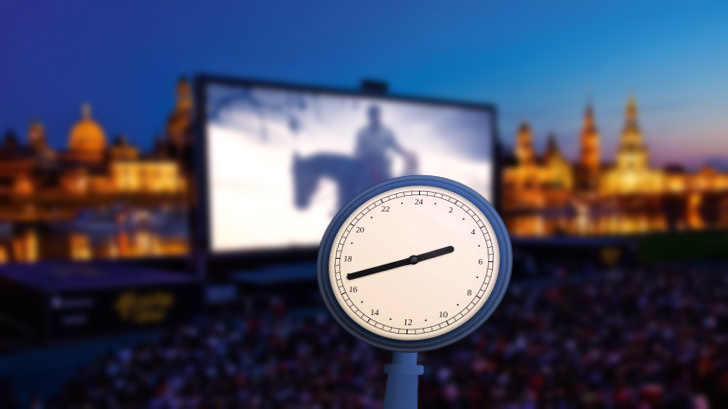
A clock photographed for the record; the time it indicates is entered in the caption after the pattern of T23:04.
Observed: T04:42
